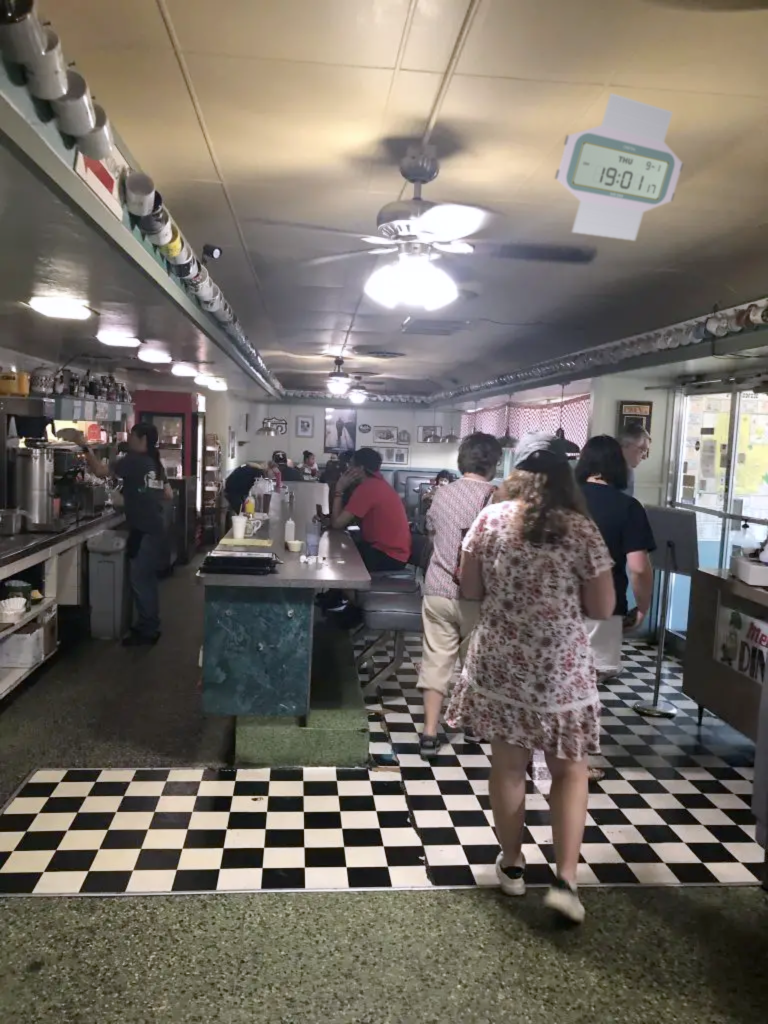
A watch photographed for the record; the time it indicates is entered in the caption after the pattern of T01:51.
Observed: T19:01
